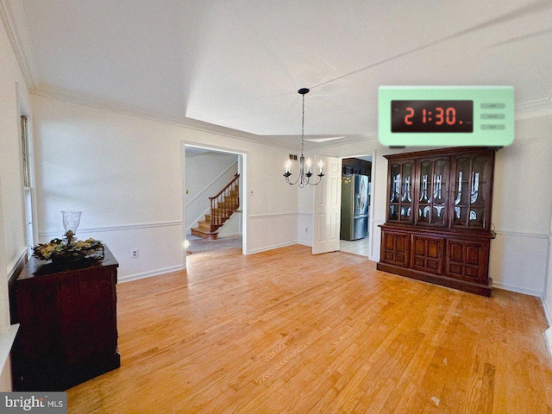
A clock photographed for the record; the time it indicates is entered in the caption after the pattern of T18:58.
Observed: T21:30
